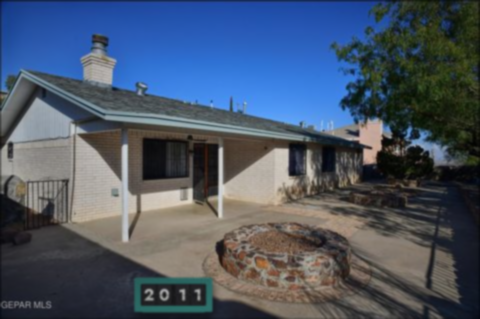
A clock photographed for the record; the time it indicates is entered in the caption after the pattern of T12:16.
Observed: T20:11
